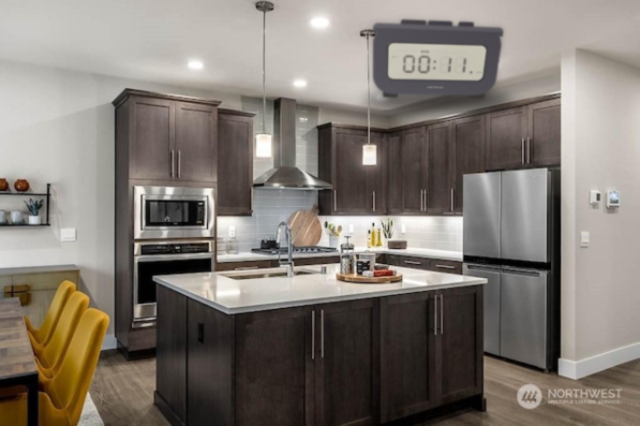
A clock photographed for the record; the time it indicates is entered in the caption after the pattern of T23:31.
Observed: T00:11
